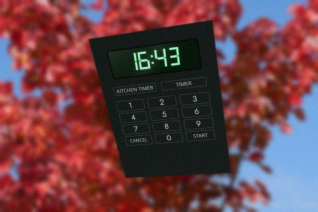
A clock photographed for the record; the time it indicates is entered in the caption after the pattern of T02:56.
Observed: T16:43
